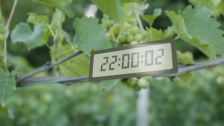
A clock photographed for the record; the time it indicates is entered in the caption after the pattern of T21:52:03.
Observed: T22:00:02
